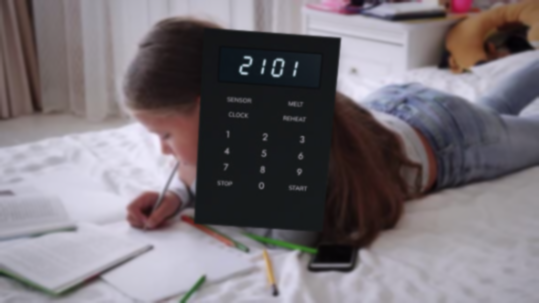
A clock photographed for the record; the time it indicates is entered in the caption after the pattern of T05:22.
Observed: T21:01
